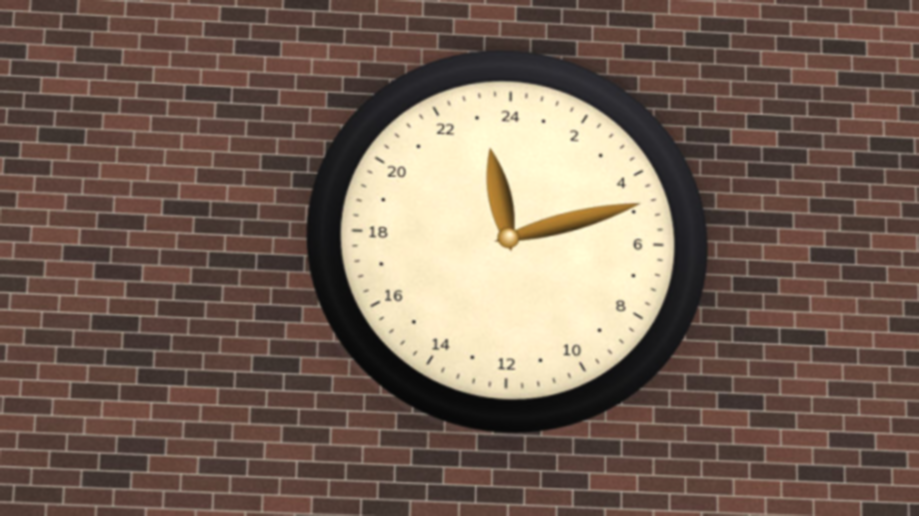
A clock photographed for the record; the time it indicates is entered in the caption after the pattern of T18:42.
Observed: T23:12
